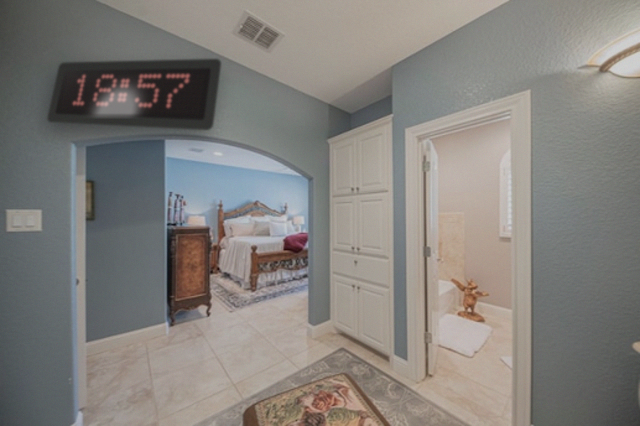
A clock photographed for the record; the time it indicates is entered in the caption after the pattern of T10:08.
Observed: T18:57
